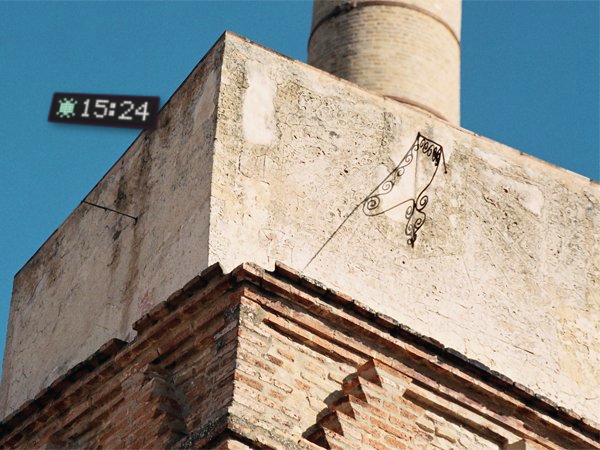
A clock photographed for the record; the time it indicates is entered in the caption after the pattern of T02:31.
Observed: T15:24
